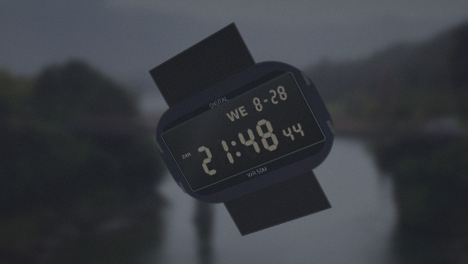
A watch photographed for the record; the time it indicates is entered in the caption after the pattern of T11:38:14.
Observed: T21:48:44
